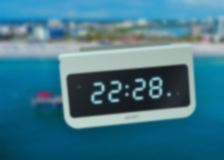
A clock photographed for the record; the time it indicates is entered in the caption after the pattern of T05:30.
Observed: T22:28
